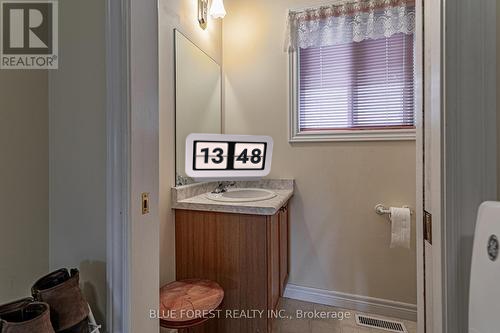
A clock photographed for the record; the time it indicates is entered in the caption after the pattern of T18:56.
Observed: T13:48
